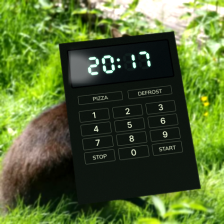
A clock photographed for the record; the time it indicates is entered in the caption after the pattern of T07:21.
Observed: T20:17
